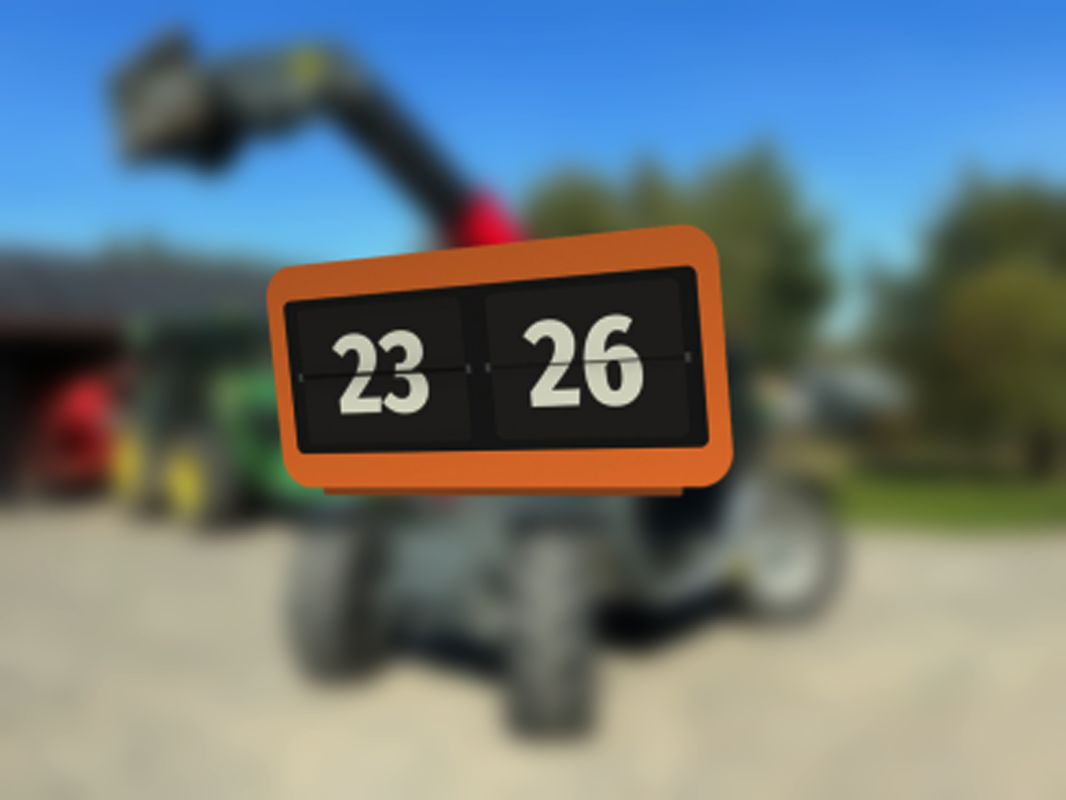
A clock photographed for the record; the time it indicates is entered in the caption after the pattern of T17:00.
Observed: T23:26
